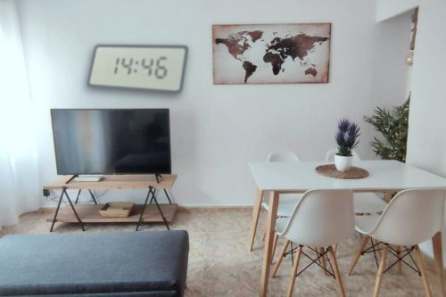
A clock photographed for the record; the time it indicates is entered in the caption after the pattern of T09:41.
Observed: T14:46
